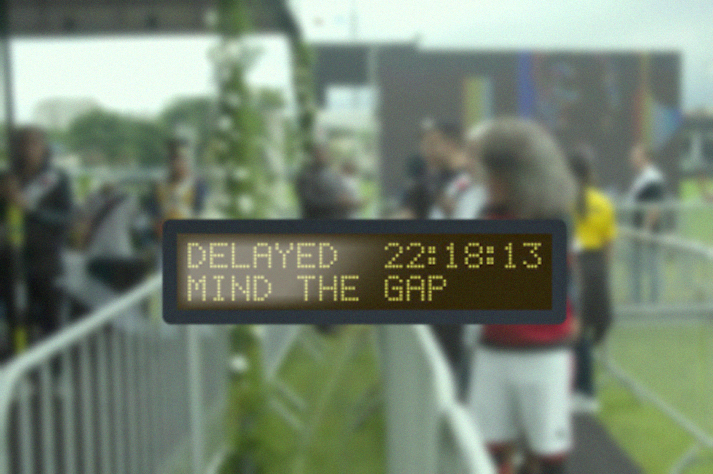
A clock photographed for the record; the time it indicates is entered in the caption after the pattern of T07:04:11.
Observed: T22:18:13
